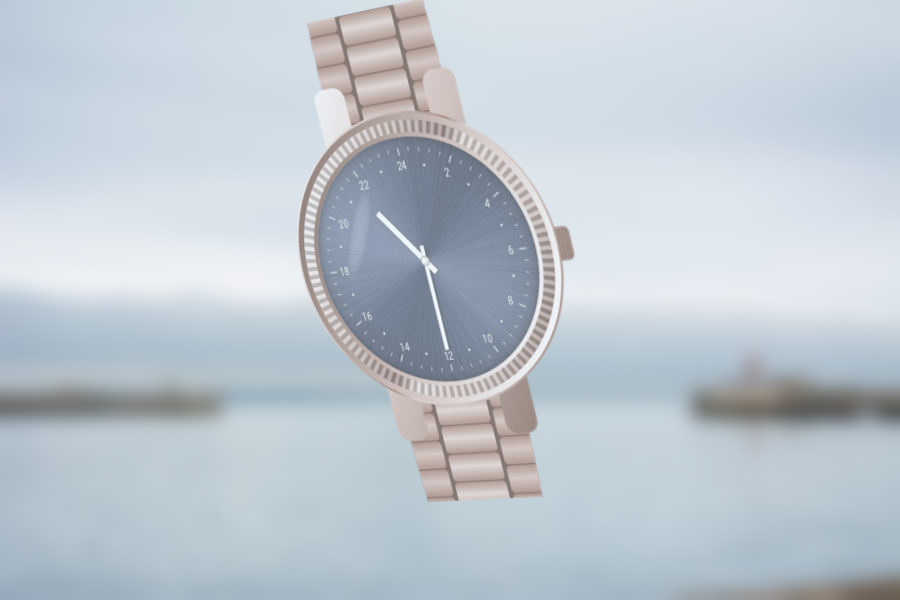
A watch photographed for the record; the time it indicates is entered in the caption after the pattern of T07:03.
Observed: T21:30
